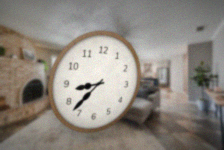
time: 8:37
